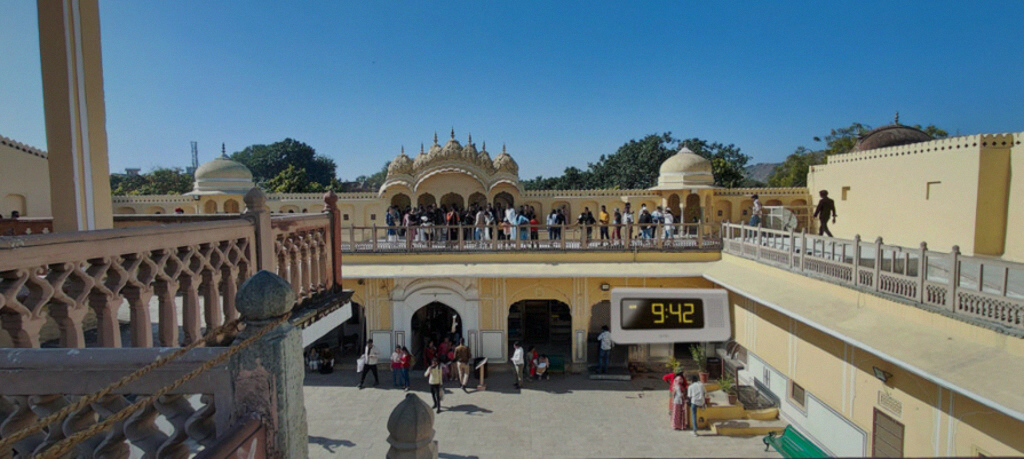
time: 9:42
